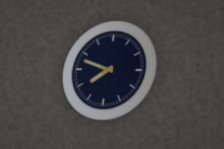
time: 7:48
